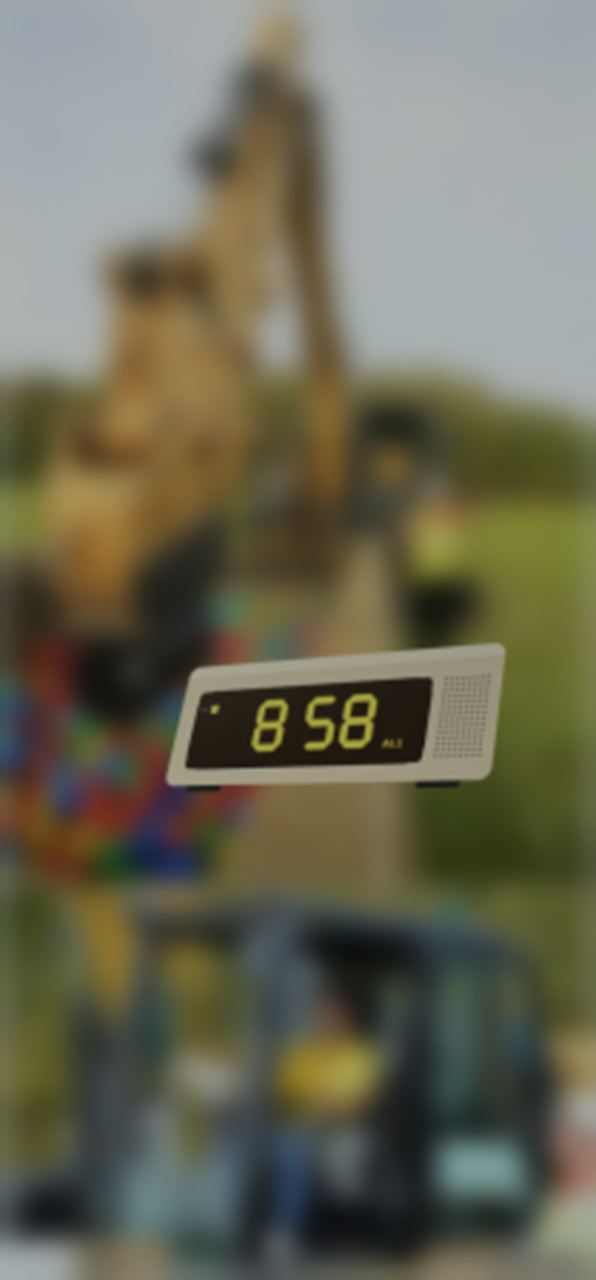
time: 8:58
